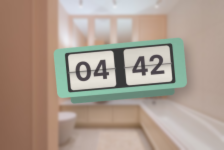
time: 4:42
